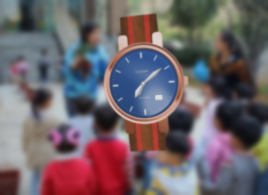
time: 7:09
